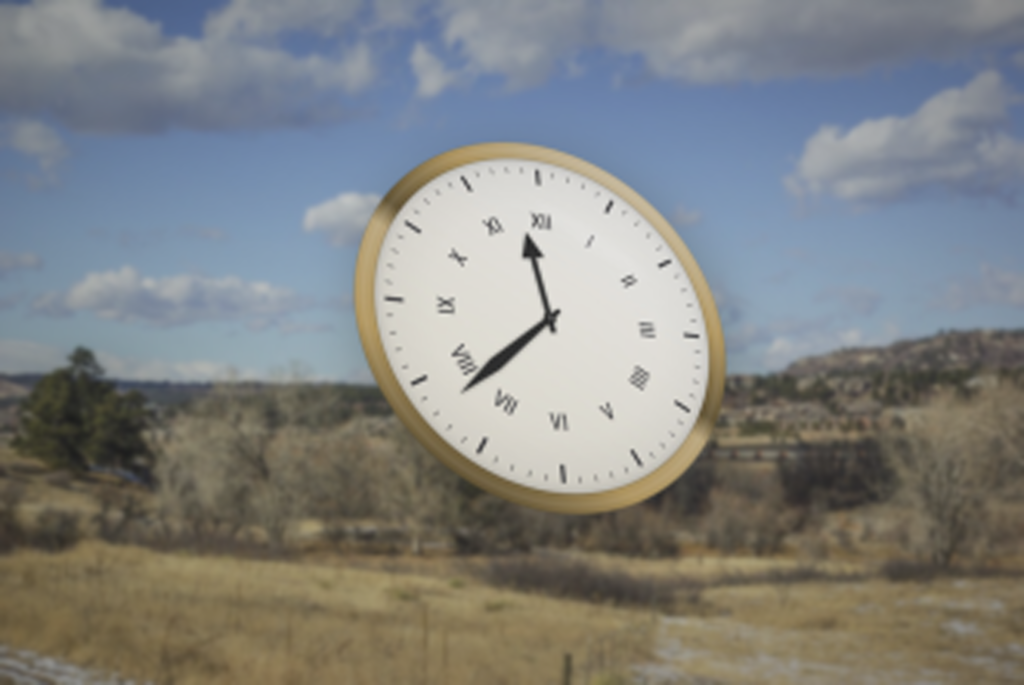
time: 11:38
